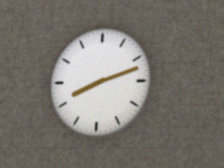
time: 8:12
